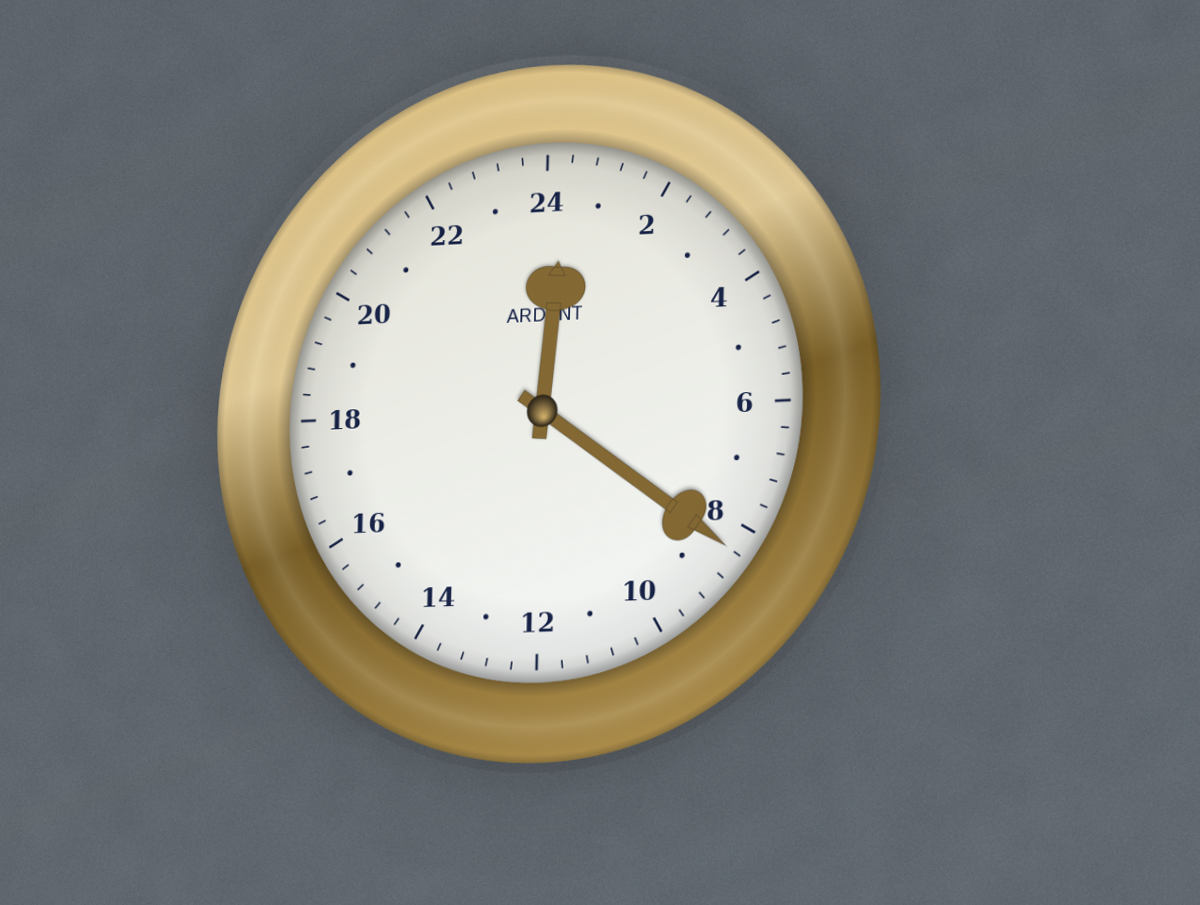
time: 0:21
